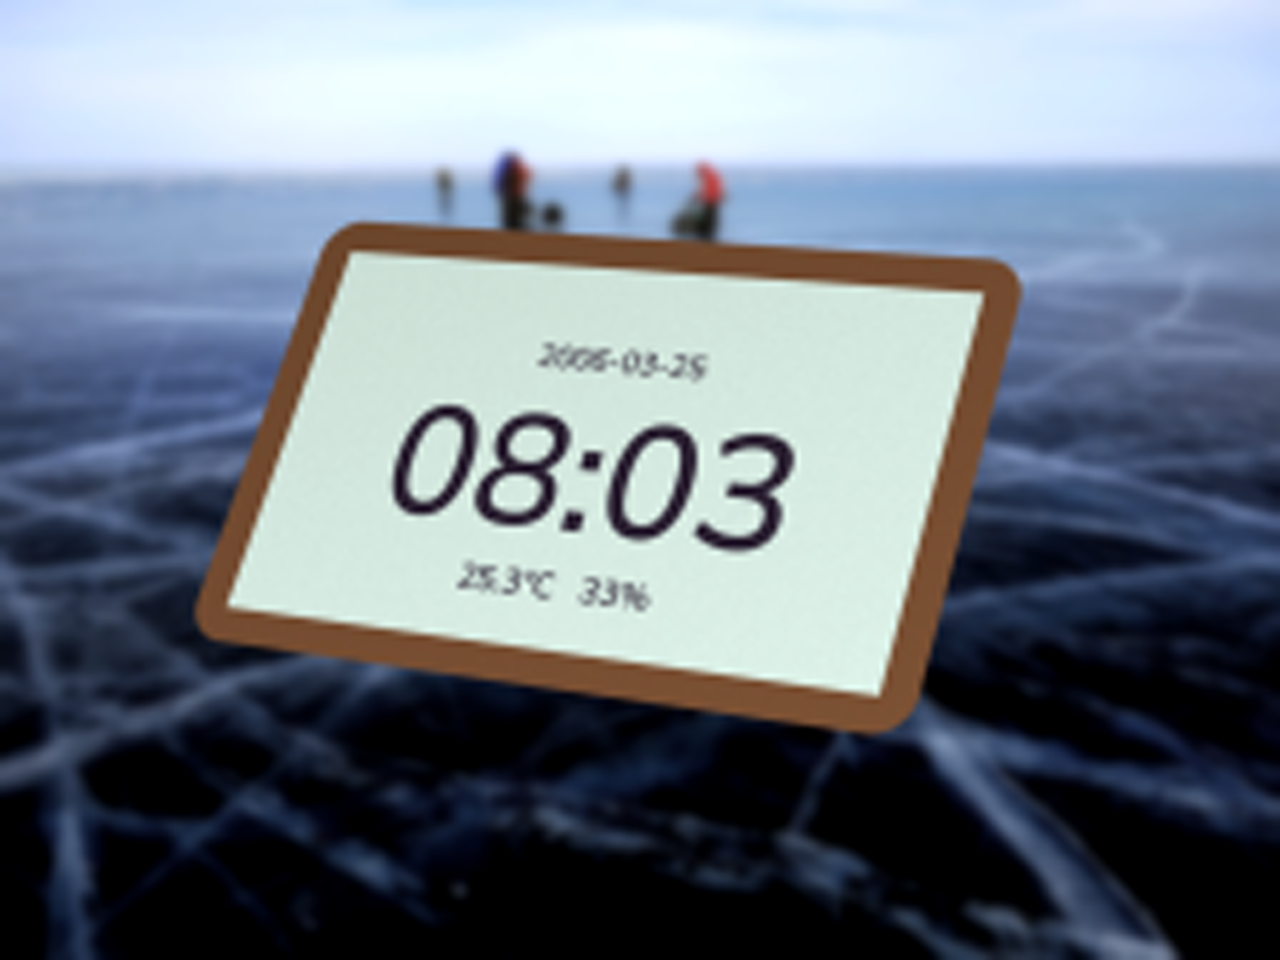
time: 8:03
